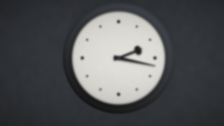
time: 2:17
